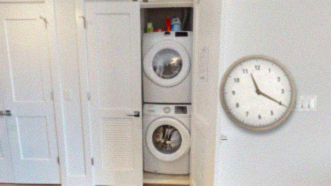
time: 11:20
